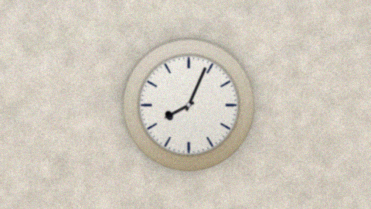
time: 8:04
